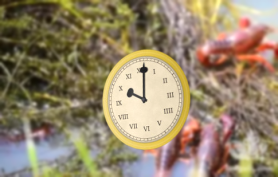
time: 10:01
